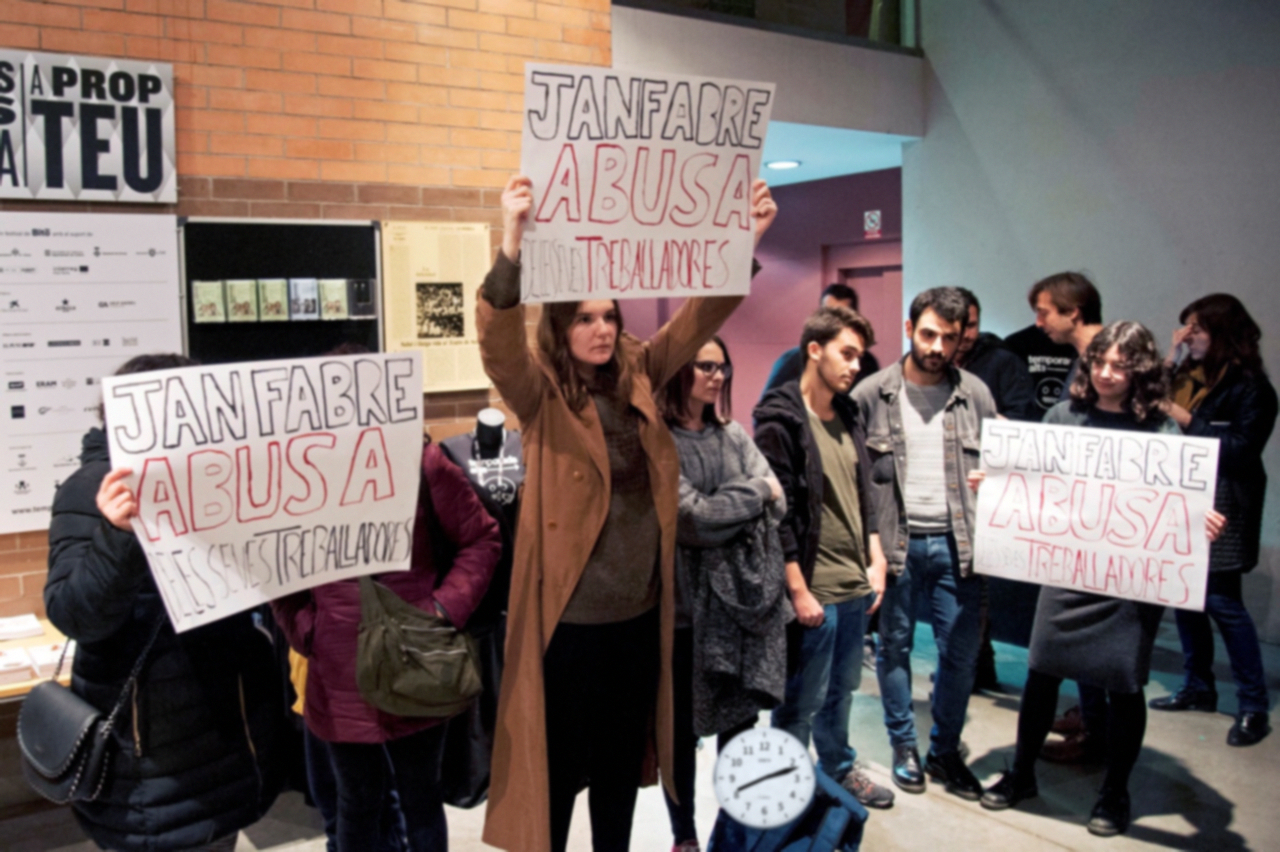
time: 8:12
